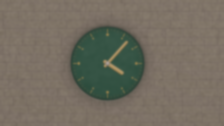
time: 4:07
